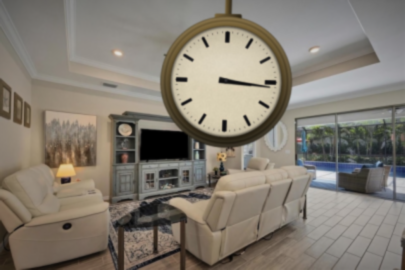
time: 3:16
